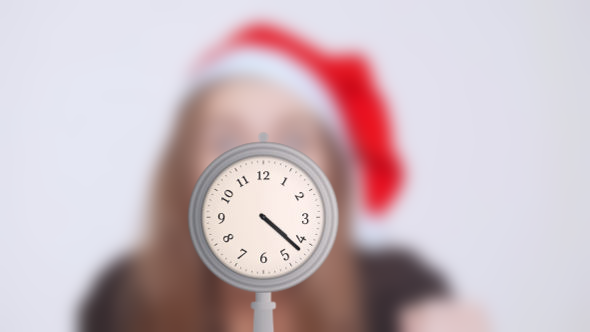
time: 4:22
